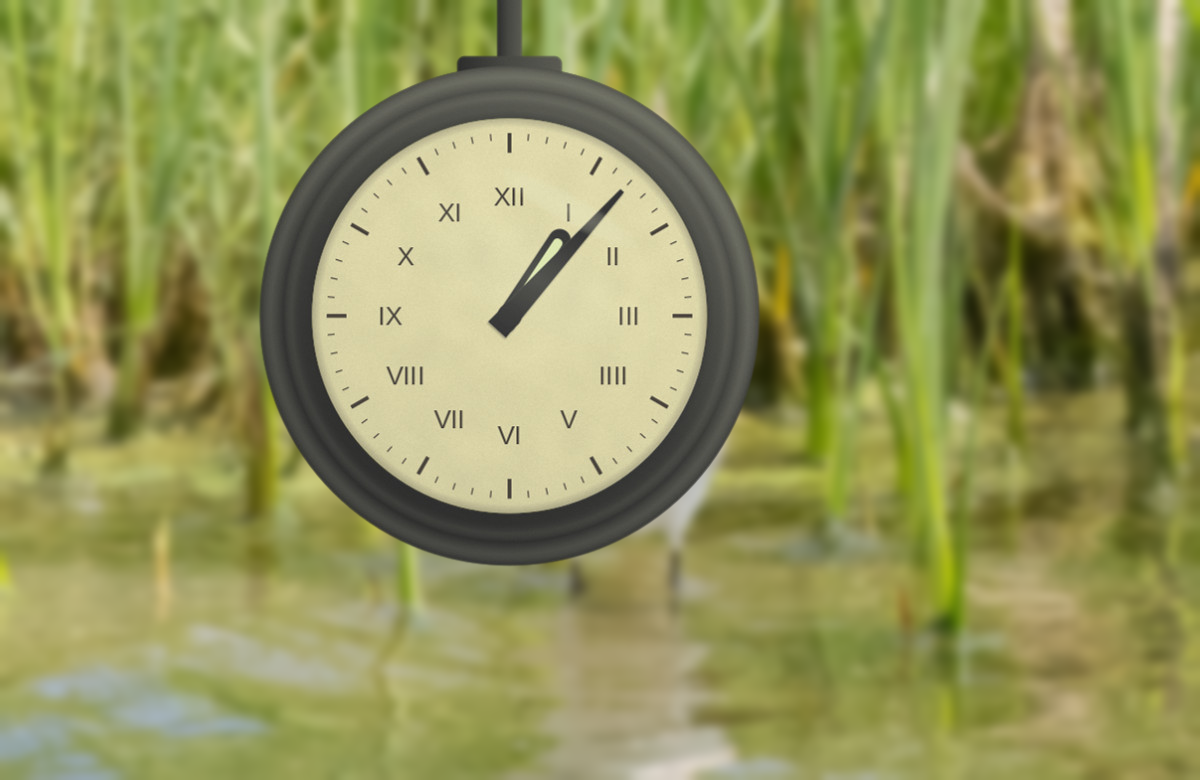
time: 1:07
